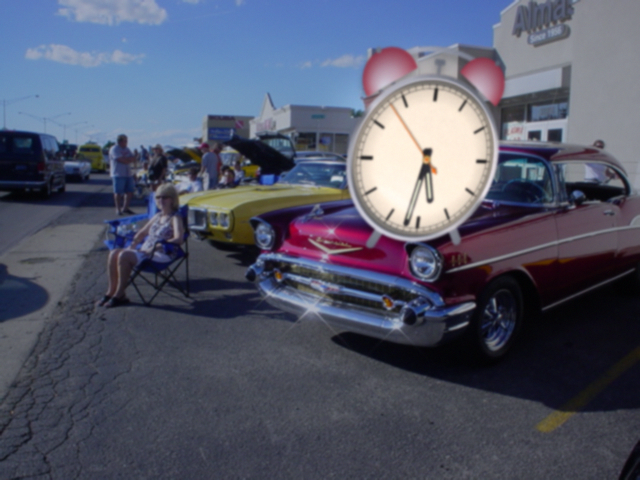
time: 5:31:53
